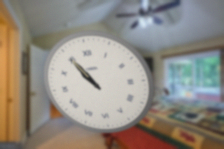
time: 10:55
